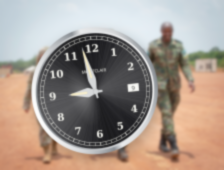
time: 8:58
